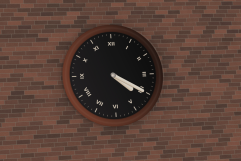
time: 4:20
